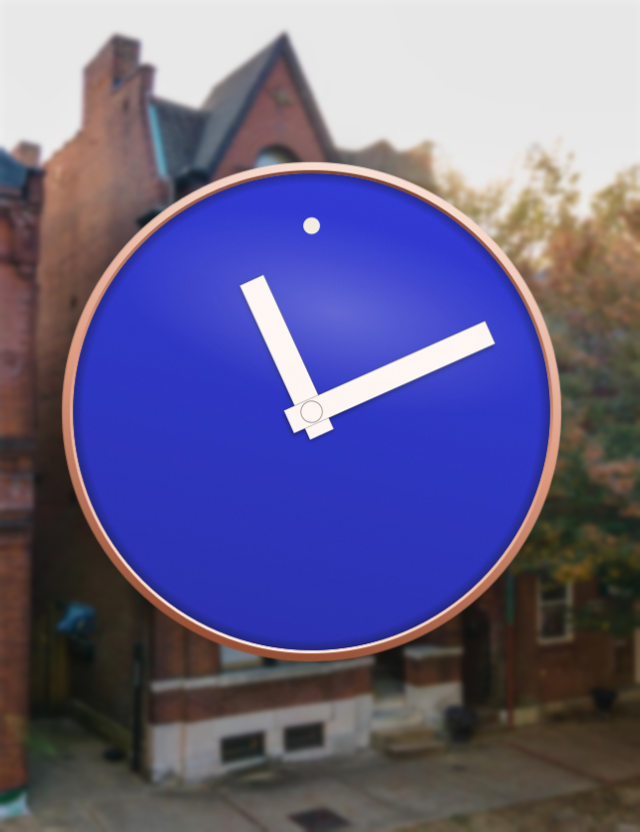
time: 11:11
